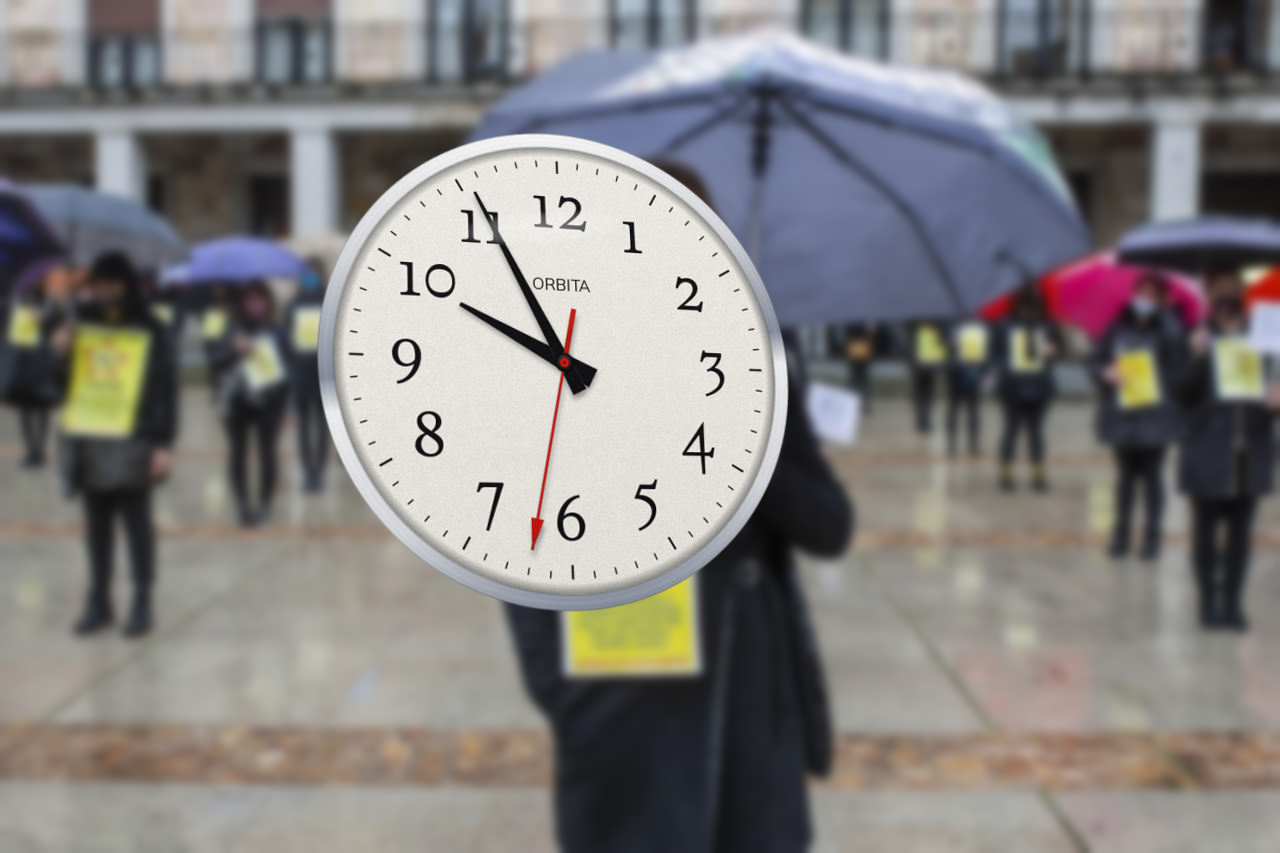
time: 9:55:32
